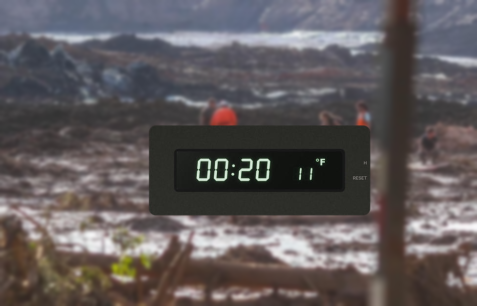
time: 0:20
